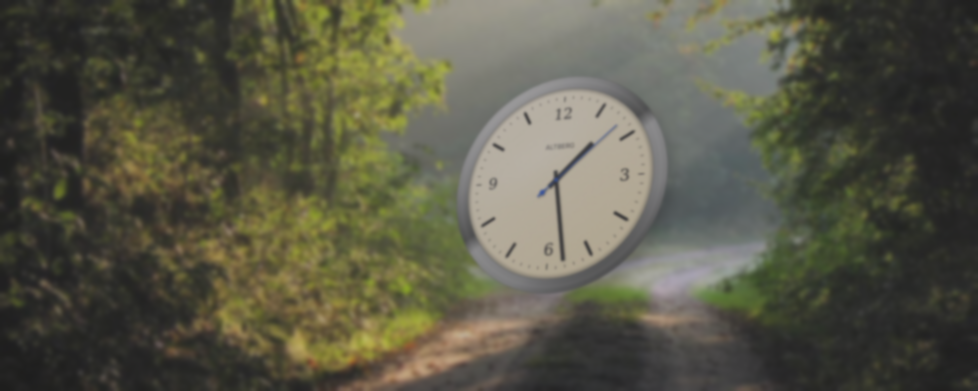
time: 1:28:08
